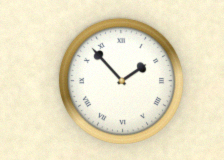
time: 1:53
